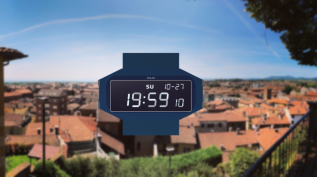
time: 19:59:10
